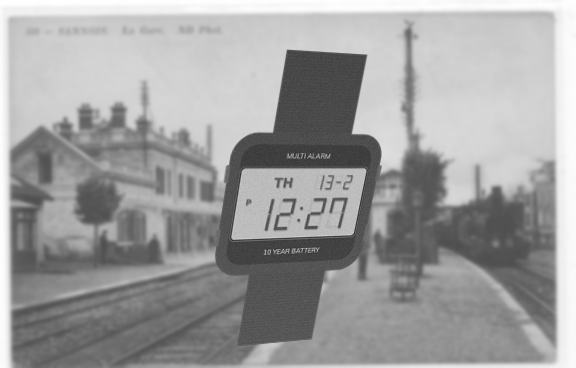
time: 12:27
